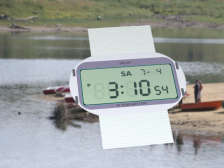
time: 3:10:54
